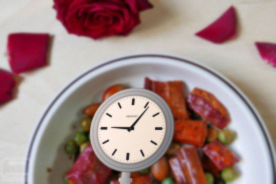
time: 9:06
